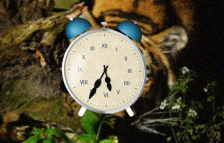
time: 5:35
